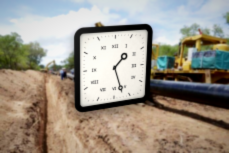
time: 1:27
